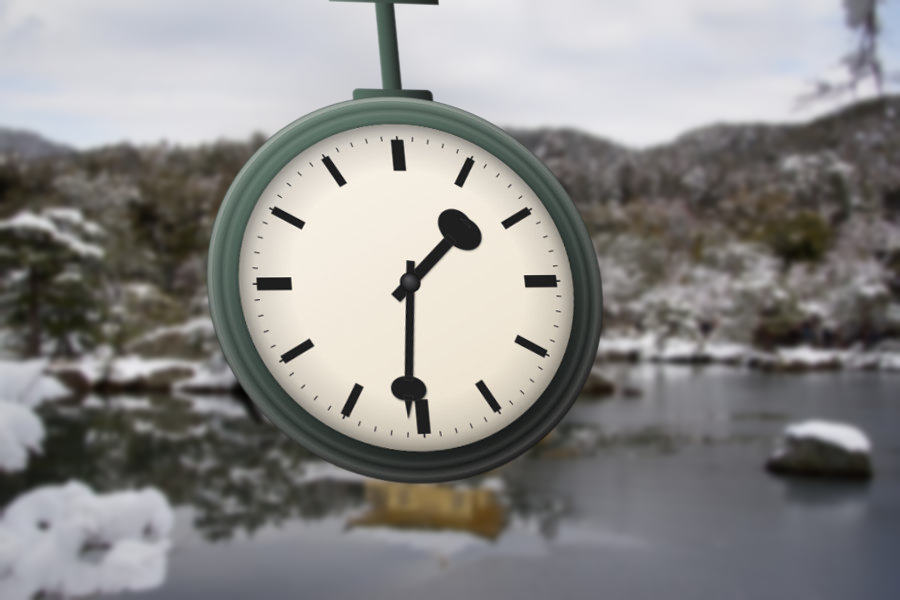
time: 1:31
